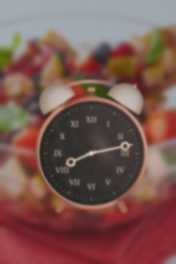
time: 8:13
